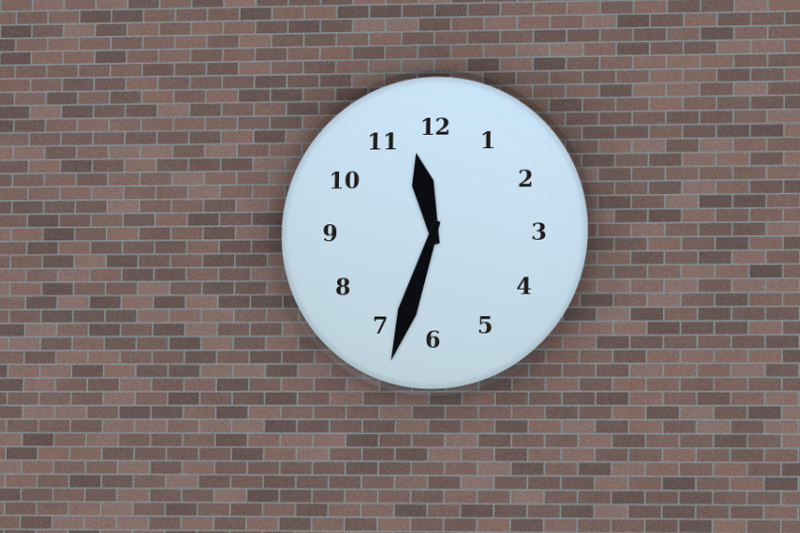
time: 11:33
